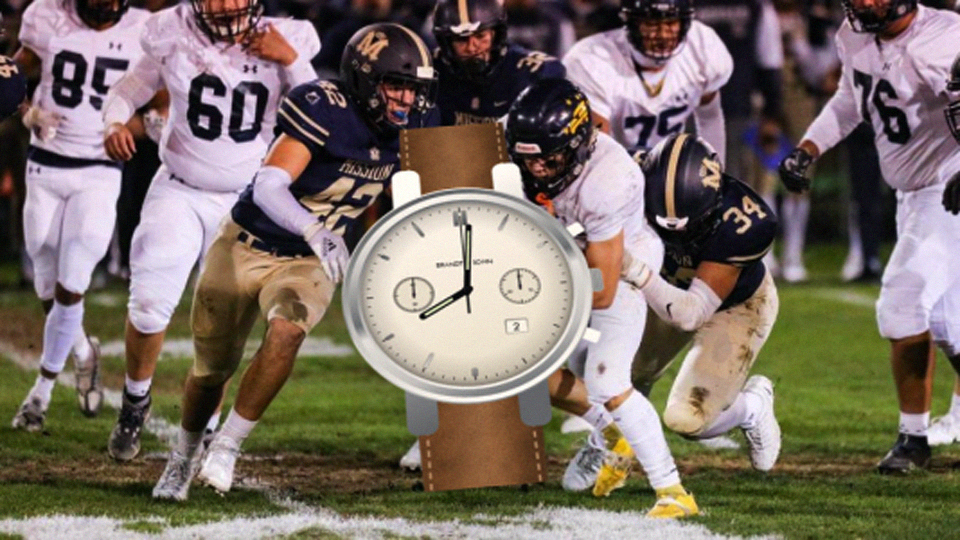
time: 8:01
